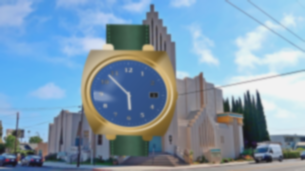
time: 5:53
